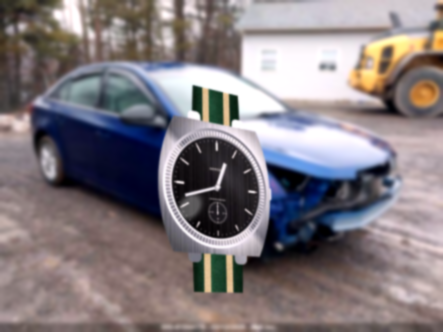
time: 12:42
